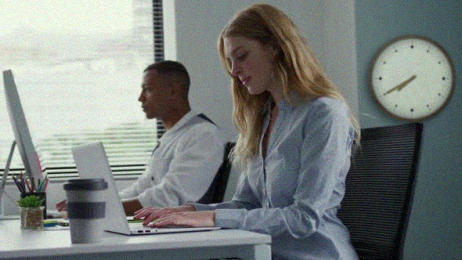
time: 7:40
